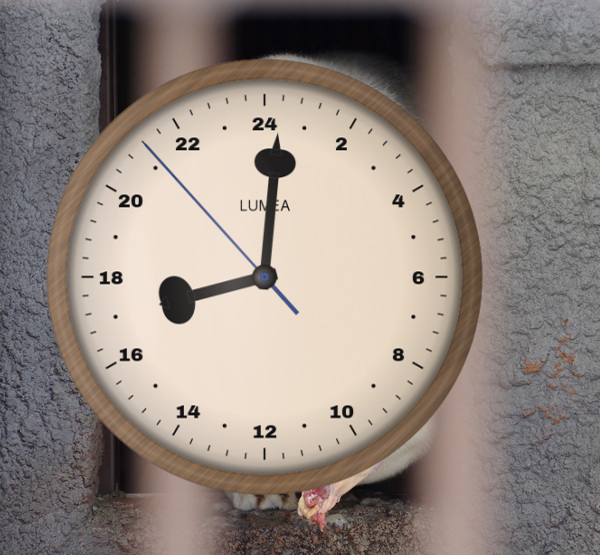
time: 17:00:53
